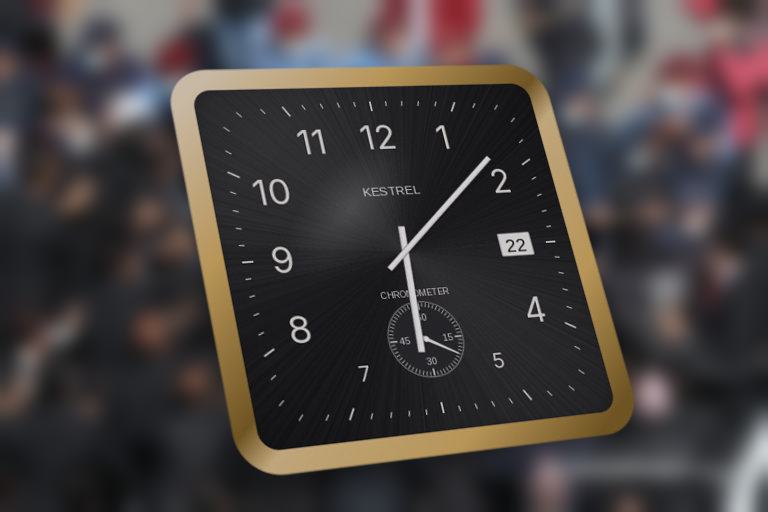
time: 6:08:20
